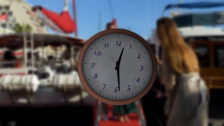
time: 12:29
